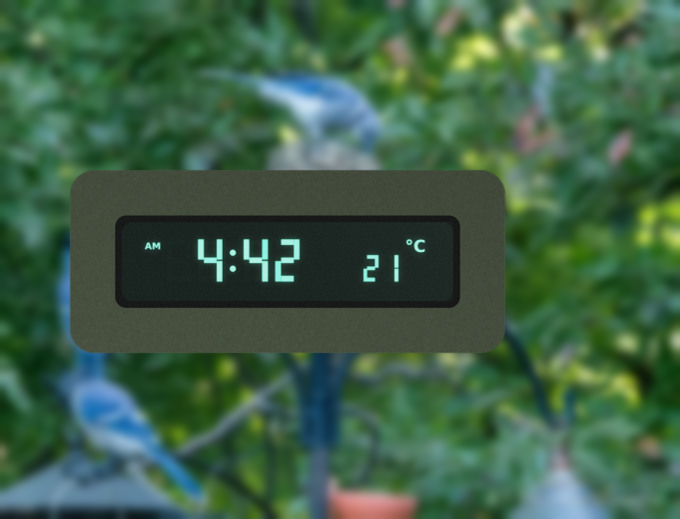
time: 4:42
